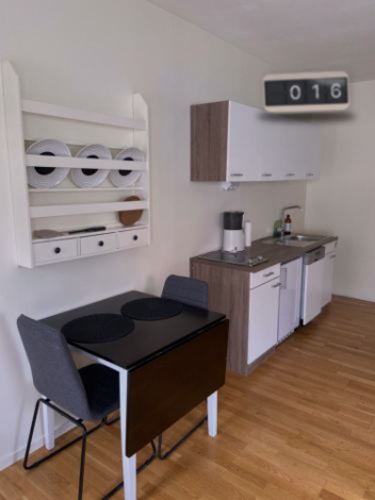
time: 0:16
